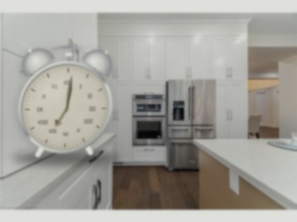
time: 7:01
